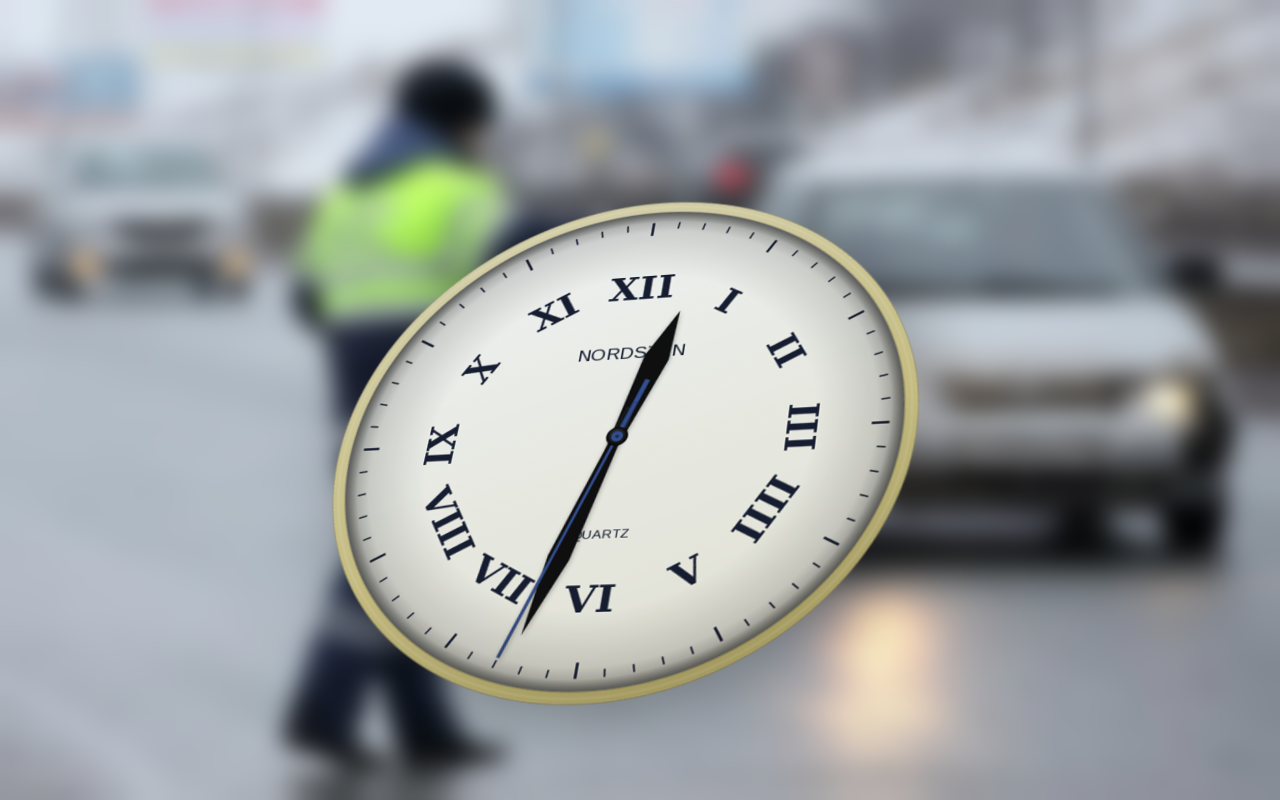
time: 12:32:33
